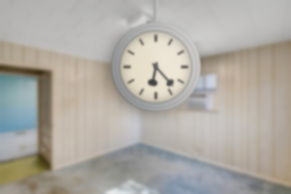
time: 6:23
